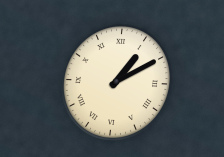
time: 1:10
